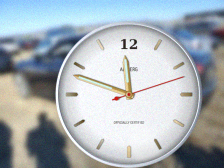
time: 11:48:12
